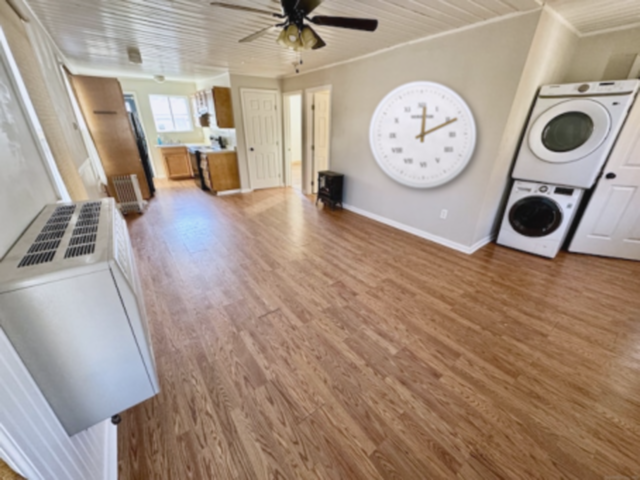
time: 12:11
